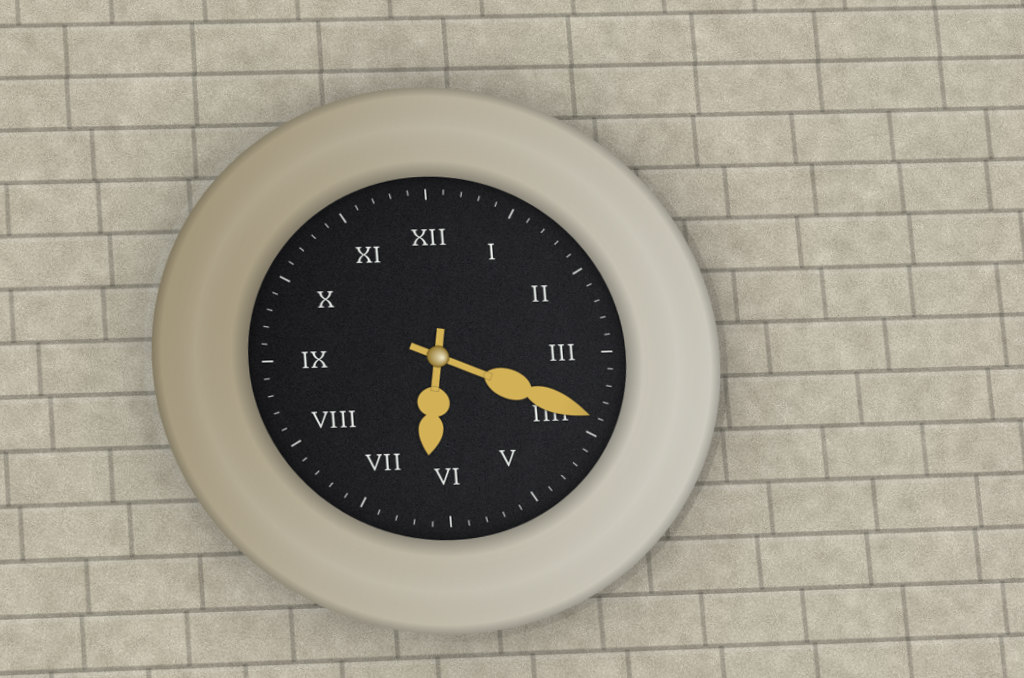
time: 6:19
